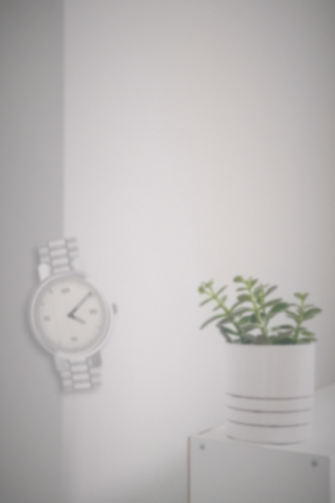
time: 4:09
